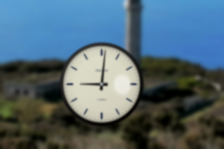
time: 9:01
